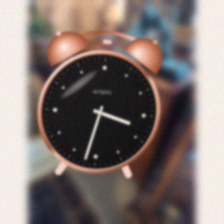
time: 3:32
